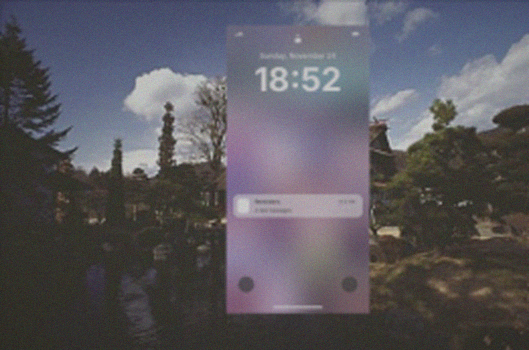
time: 18:52
